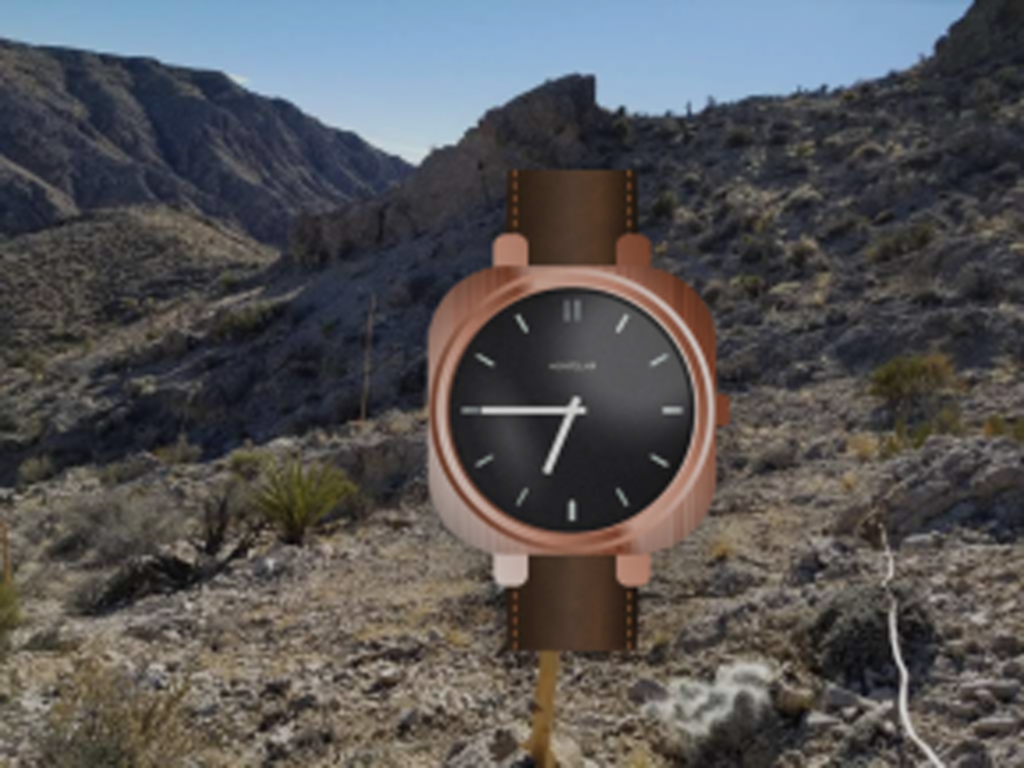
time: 6:45
